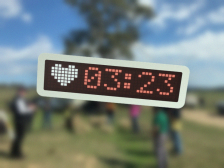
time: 3:23
